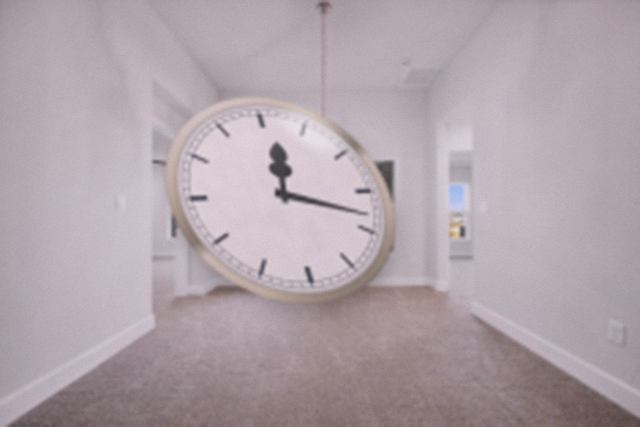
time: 12:18
